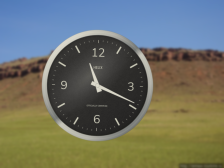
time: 11:19
